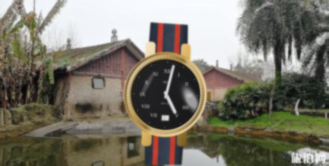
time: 5:02
